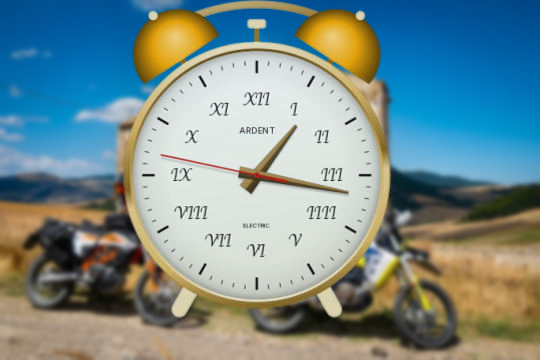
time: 1:16:47
